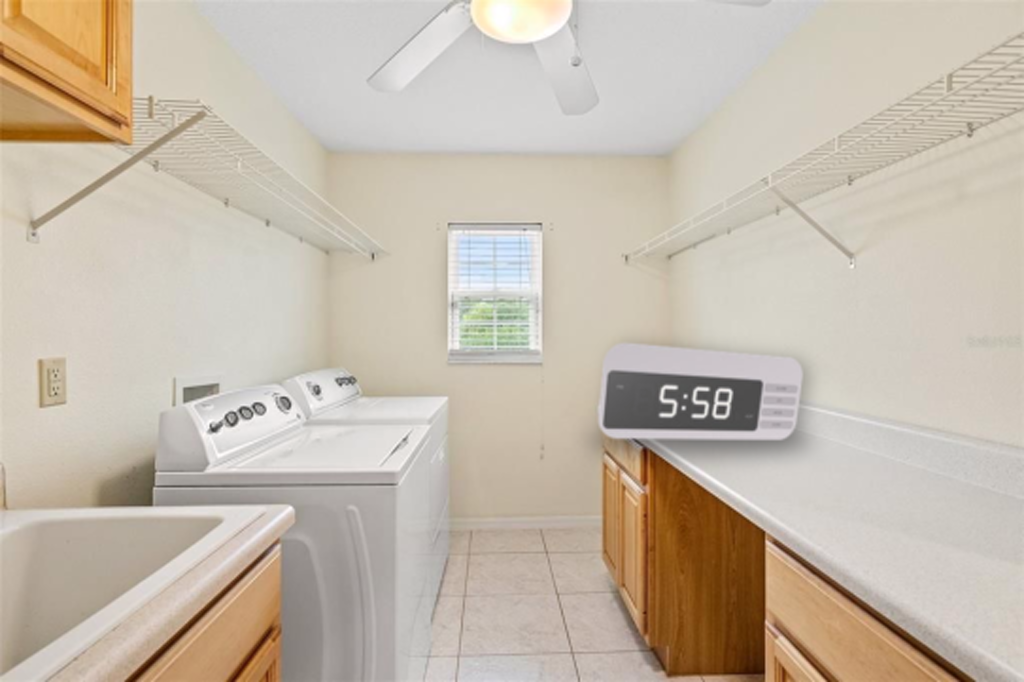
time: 5:58
